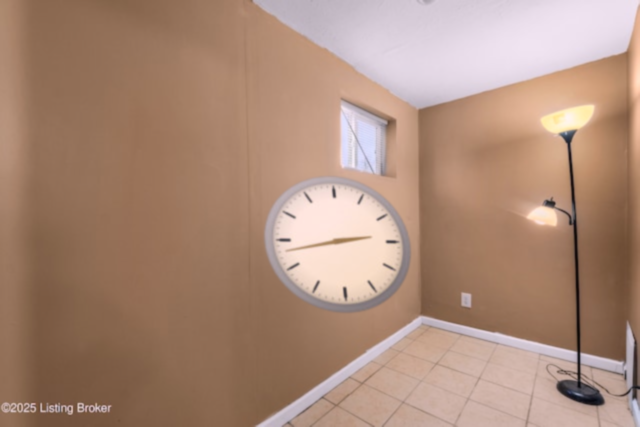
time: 2:43
